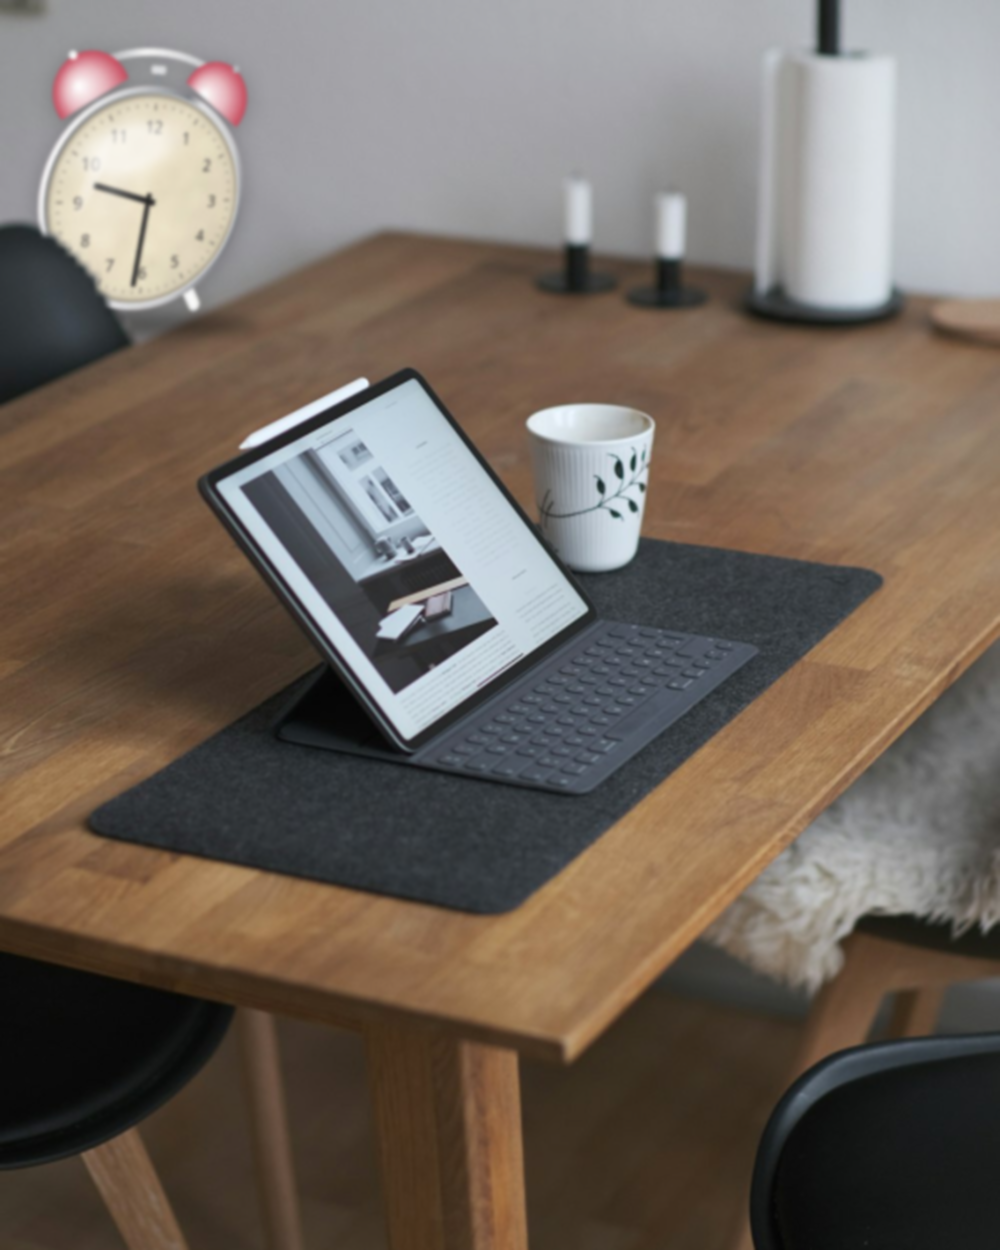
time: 9:31
